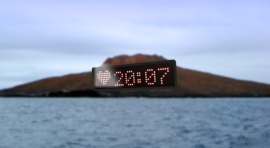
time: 20:07
